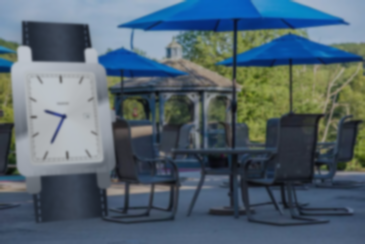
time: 9:35
